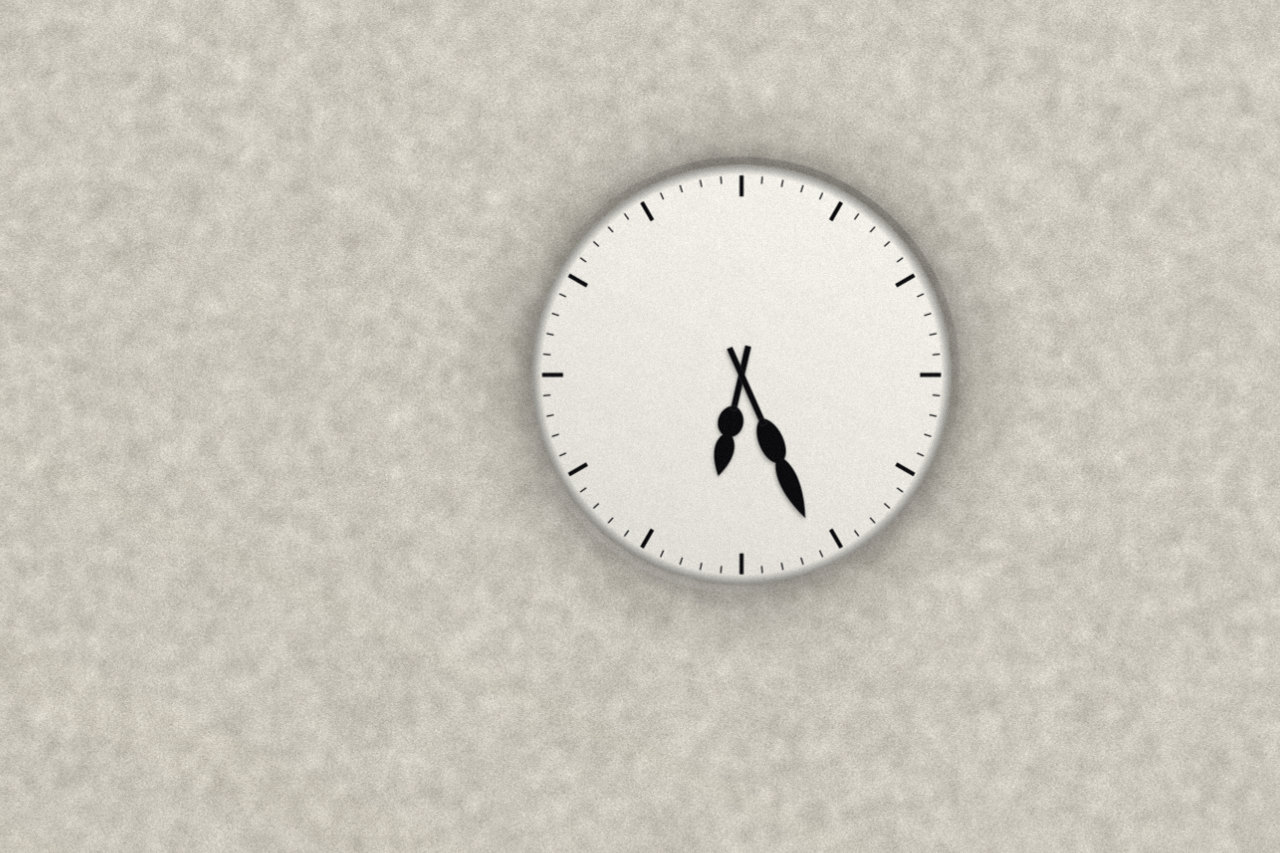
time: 6:26
